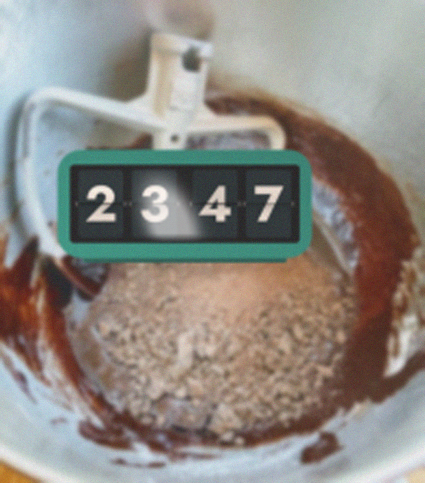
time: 23:47
